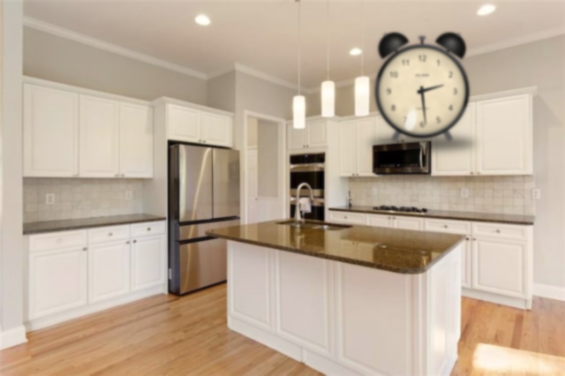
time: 2:29
